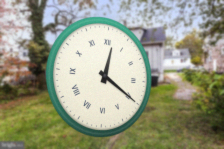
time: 12:20
